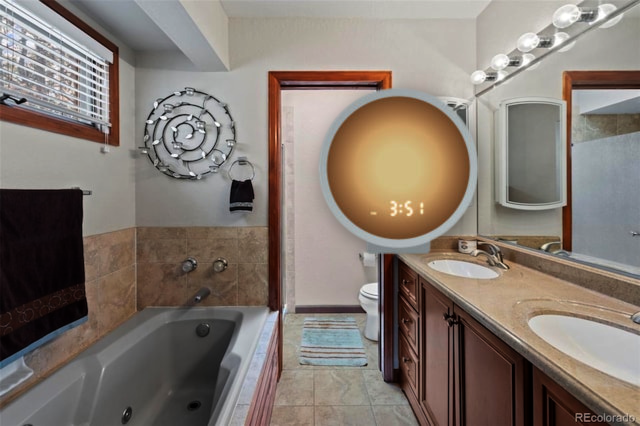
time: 3:51
